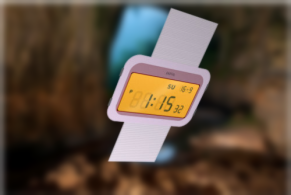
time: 1:15
